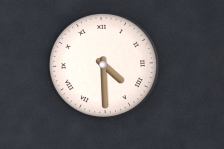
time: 4:30
